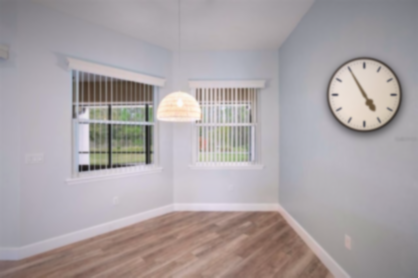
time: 4:55
